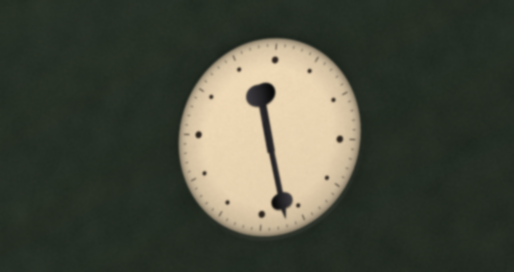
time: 11:27
